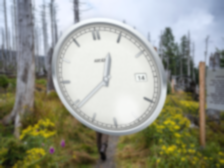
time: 12:39
